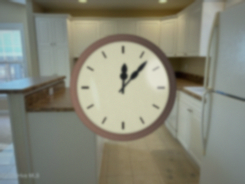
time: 12:07
